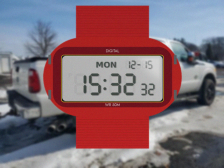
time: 15:32:32
